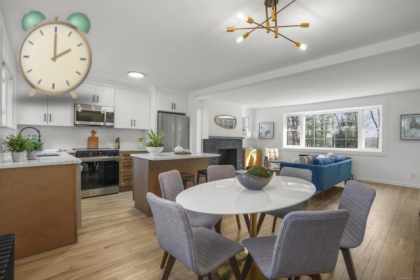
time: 2:00
